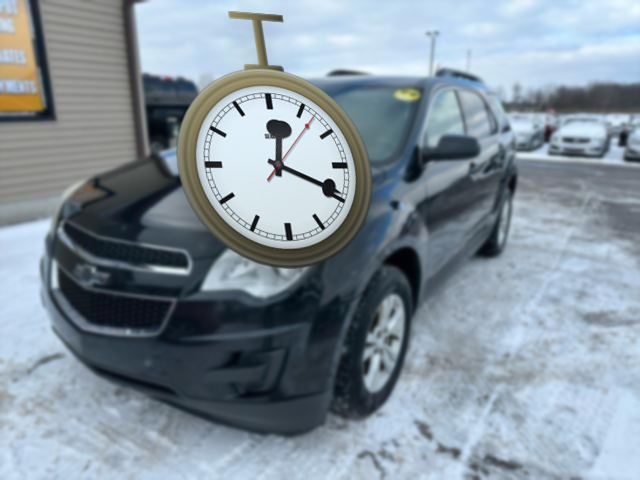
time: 12:19:07
